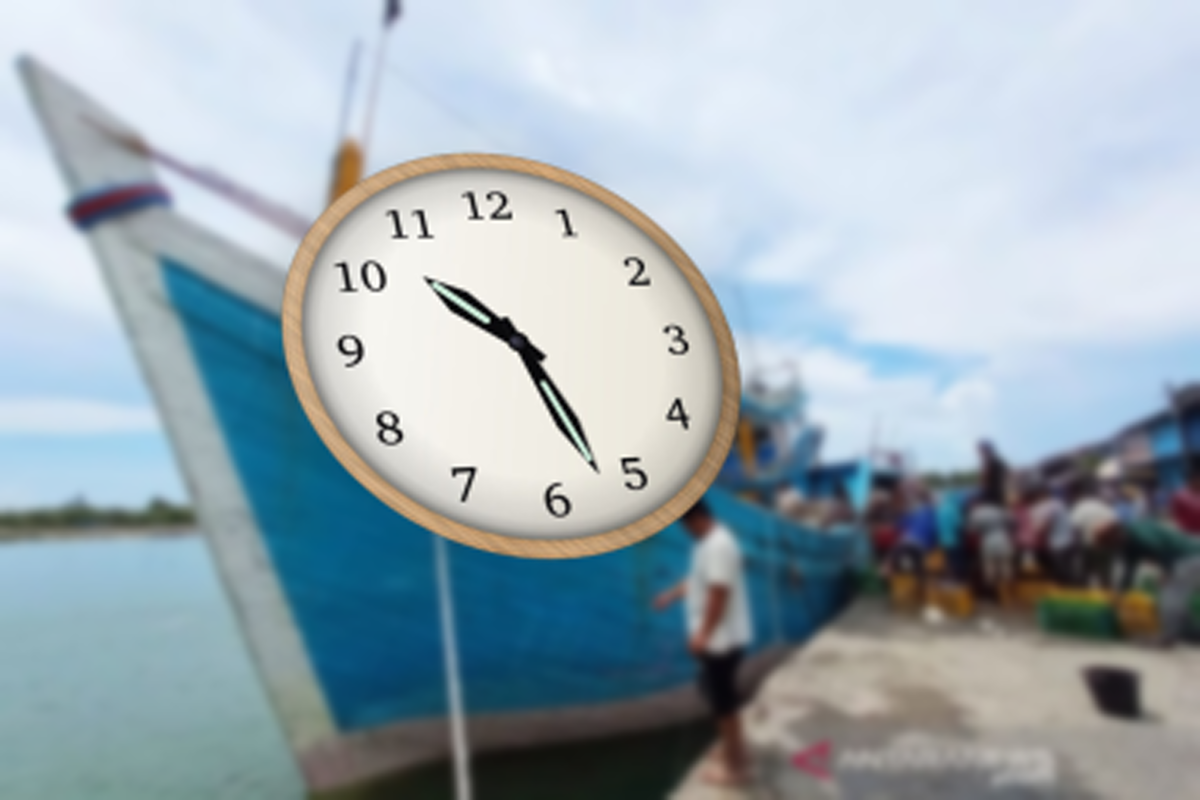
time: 10:27
